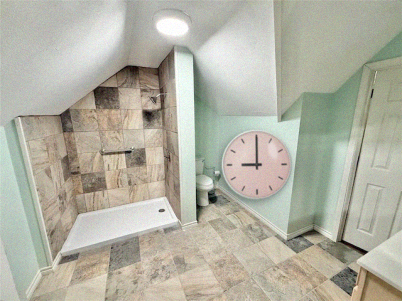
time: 9:00
